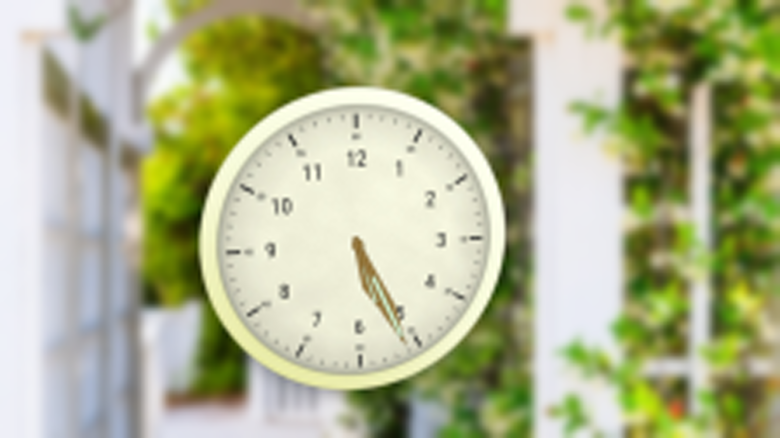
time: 5:26
